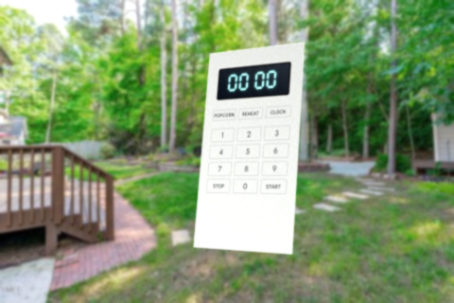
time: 0:00
